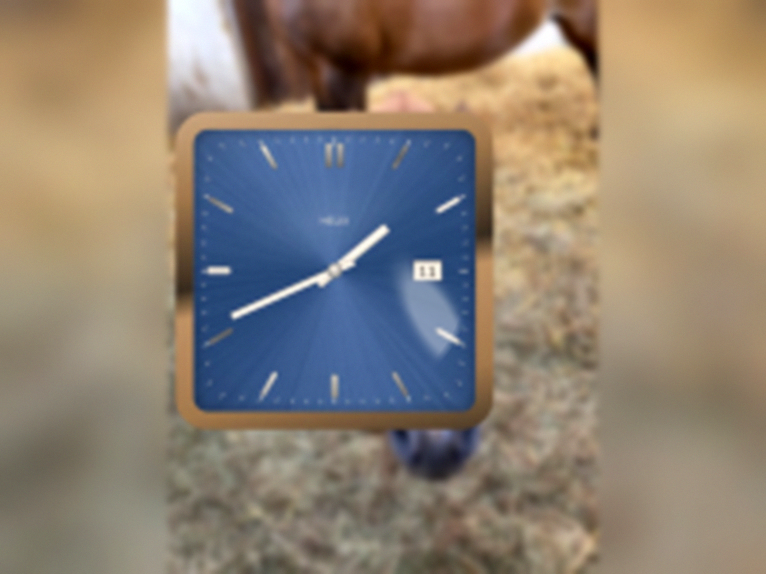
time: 1:41
